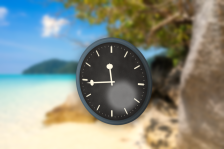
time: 11:44
